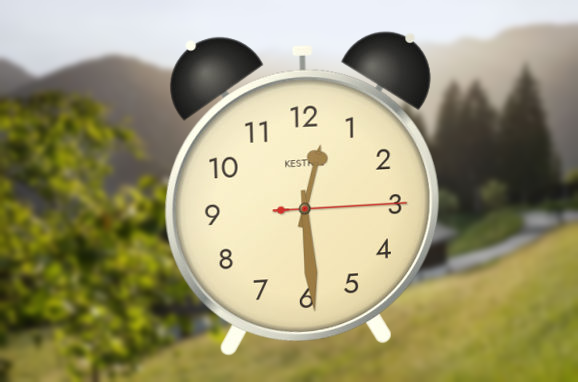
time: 12:29:15
